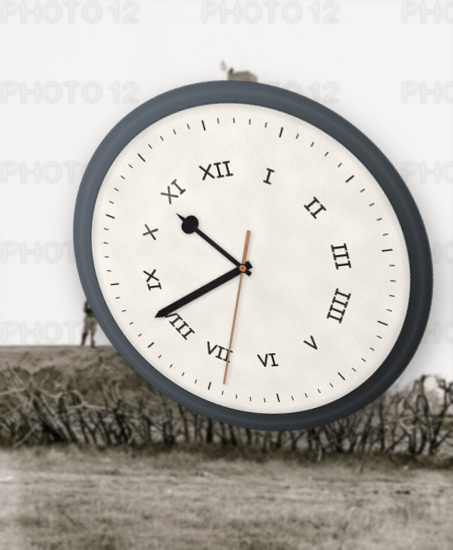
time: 10:41:34
